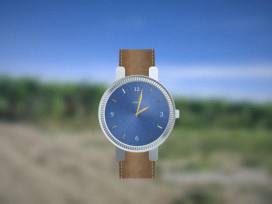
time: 2:02
